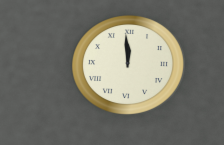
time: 11:59
